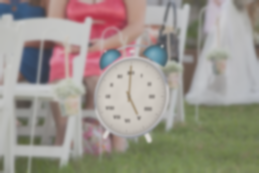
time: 5:00
